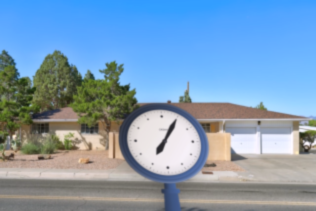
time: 7:05
